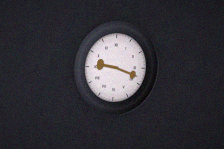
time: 9:18
